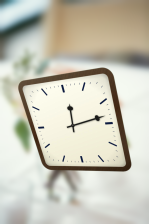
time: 12:13
